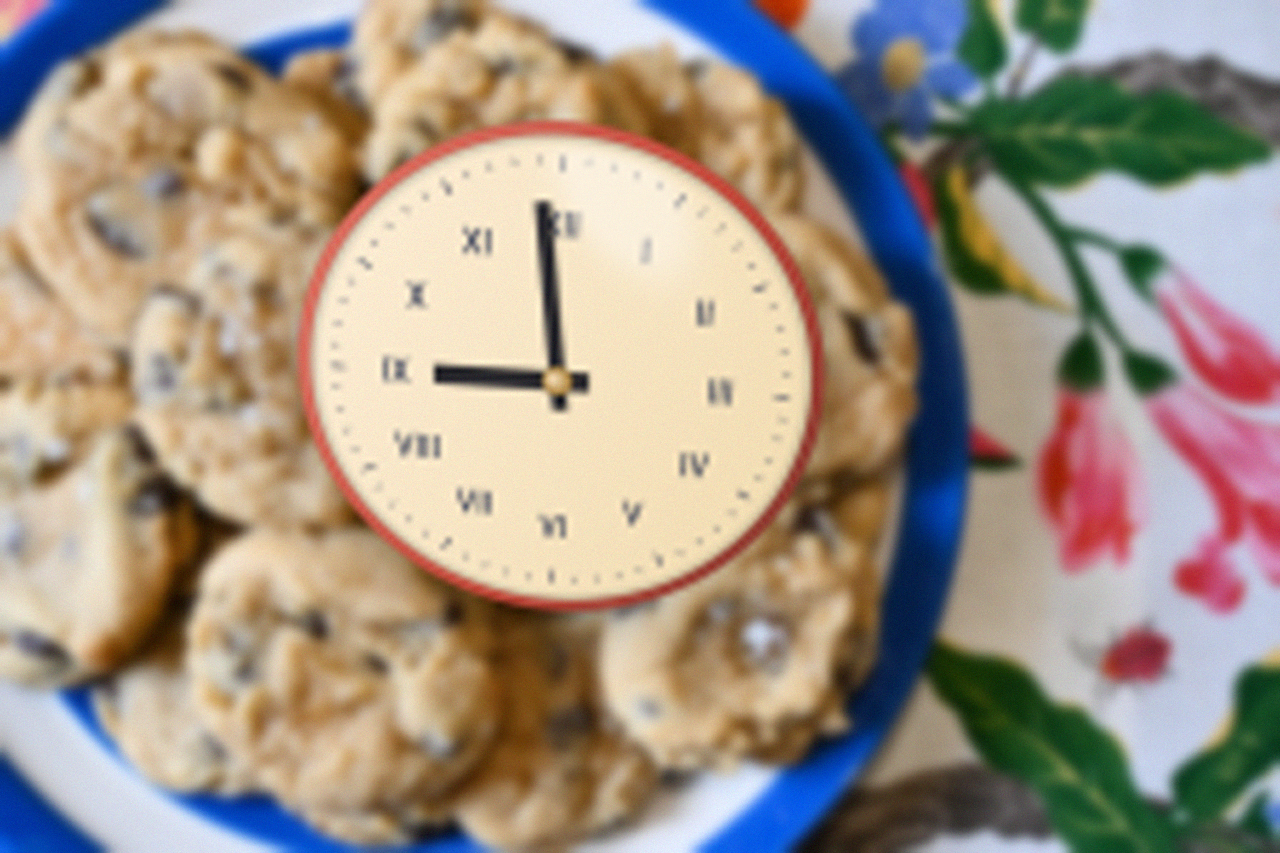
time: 8:59
